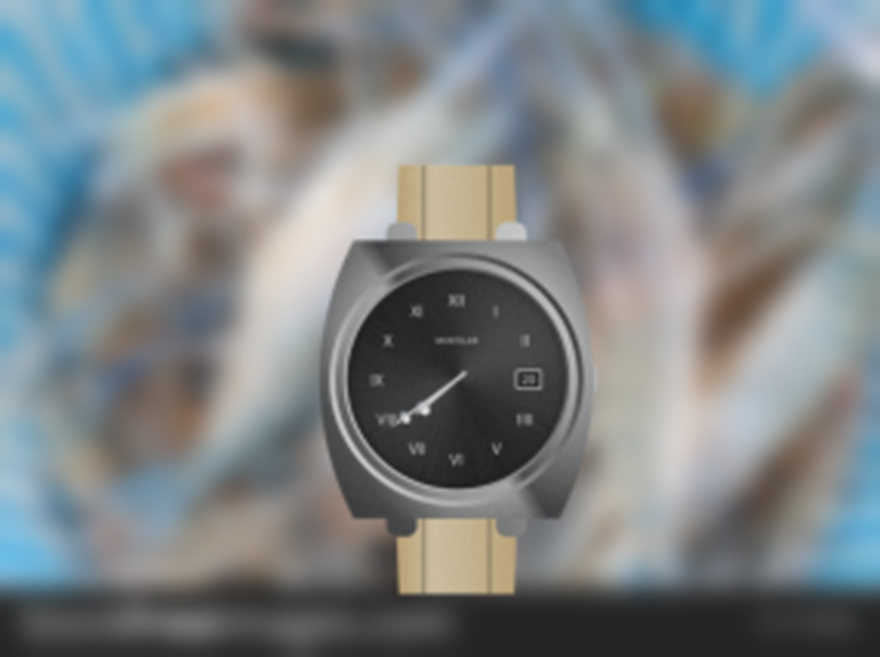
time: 7:39
